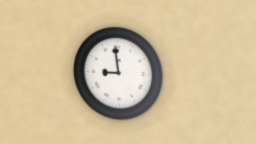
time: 8:59
